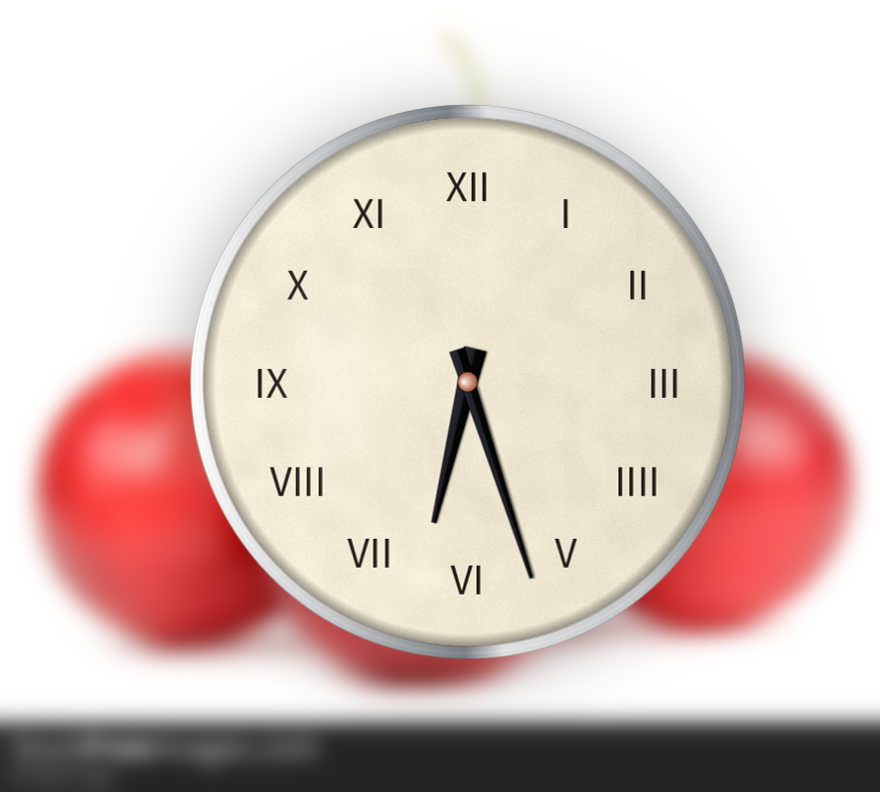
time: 6:27
